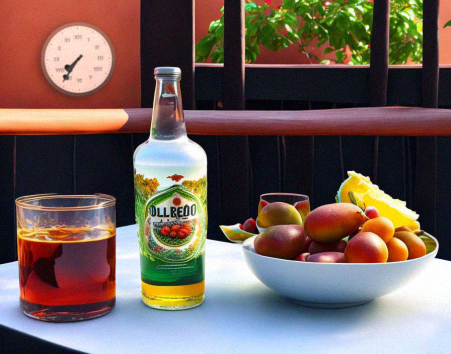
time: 7:36
